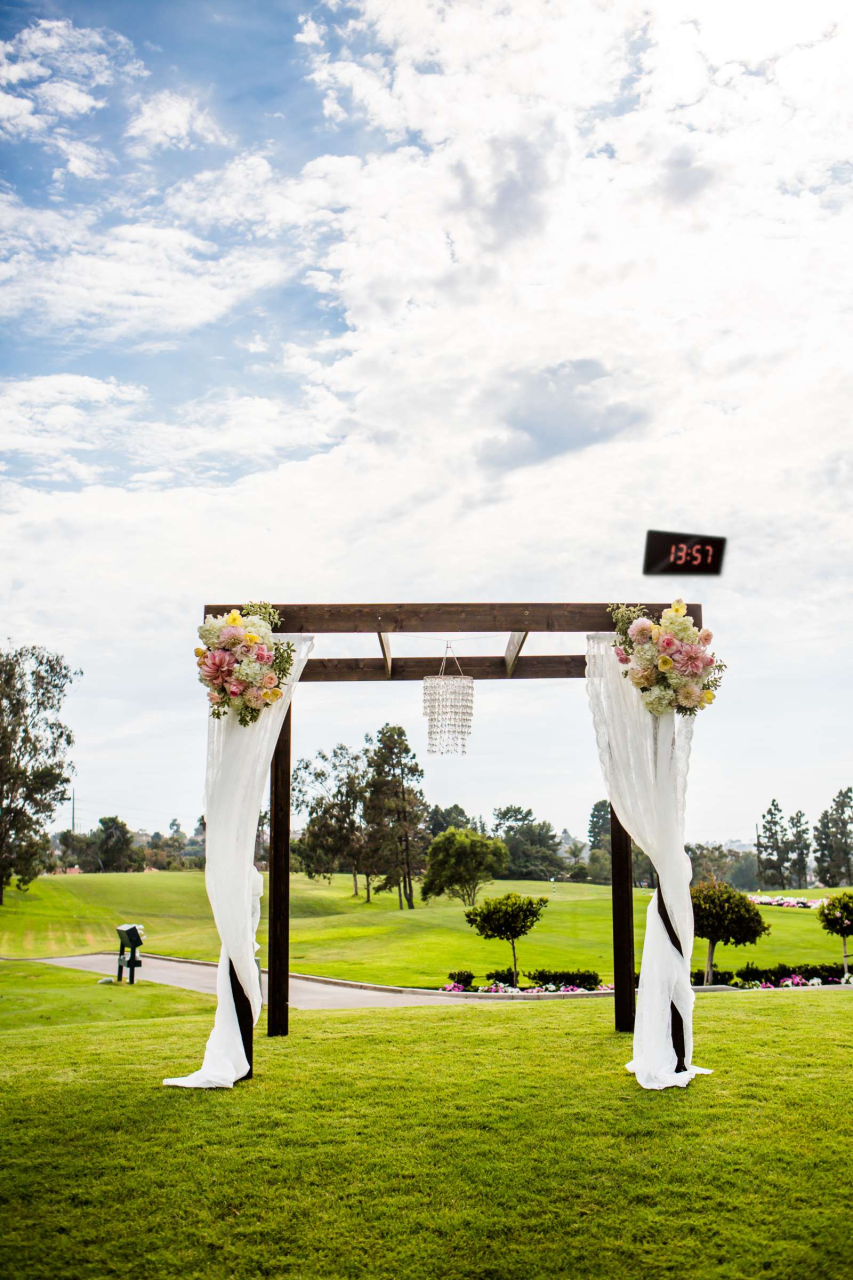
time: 13:57
